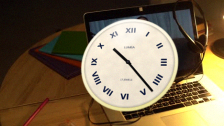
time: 10:23
